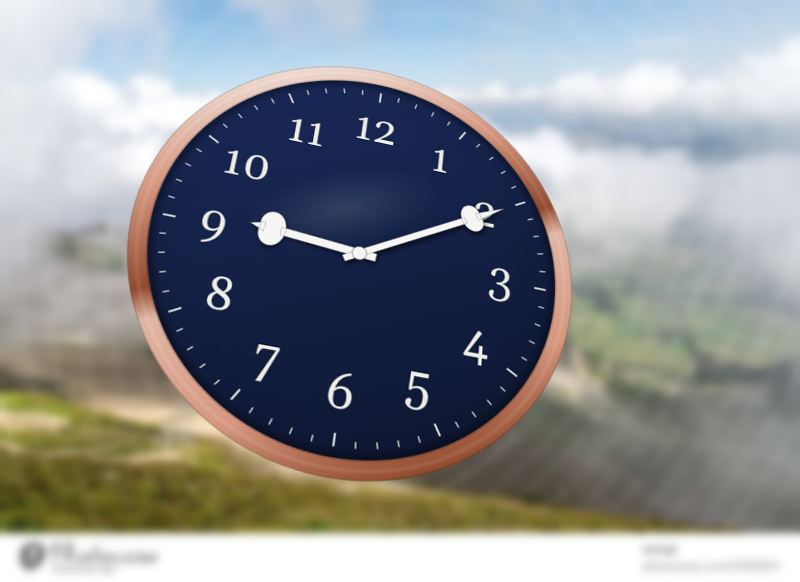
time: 9:10
